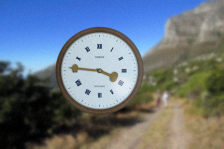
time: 3:46
